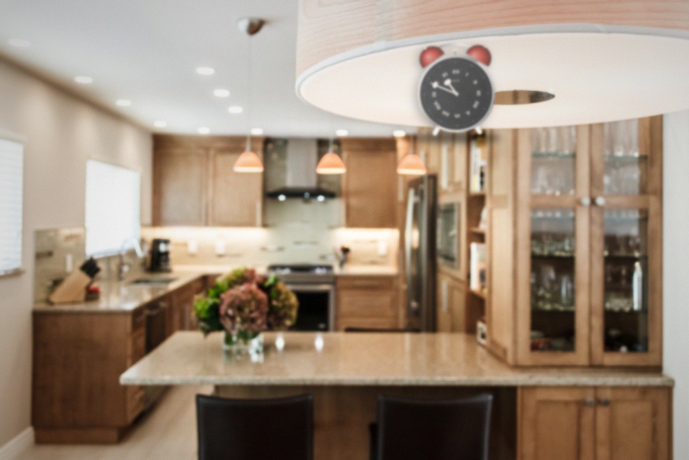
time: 10:49
